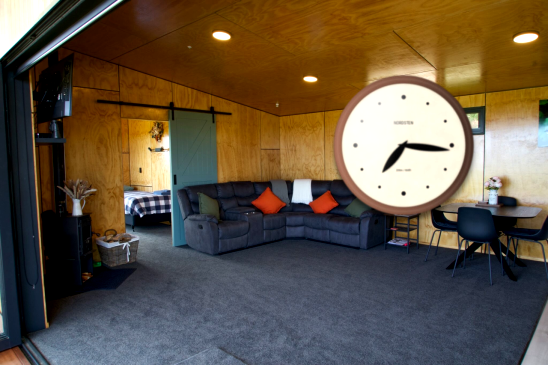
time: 7:16
